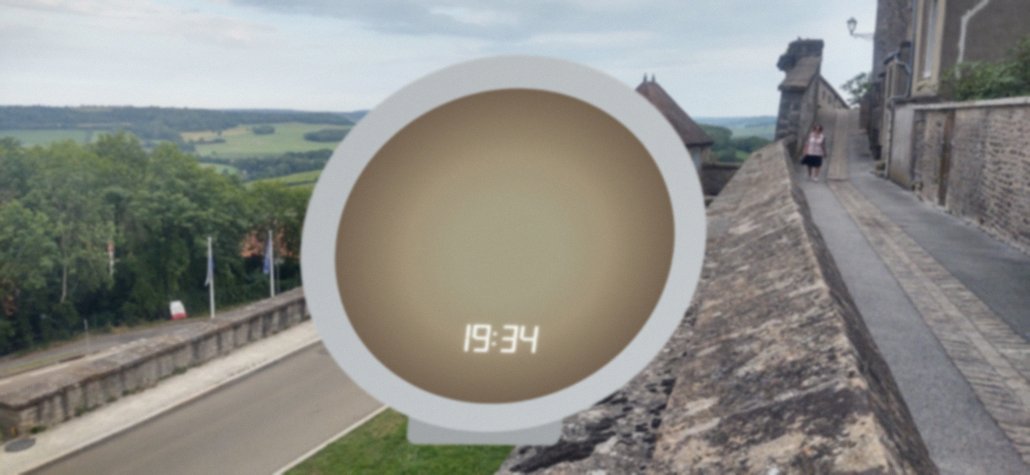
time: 19:34
